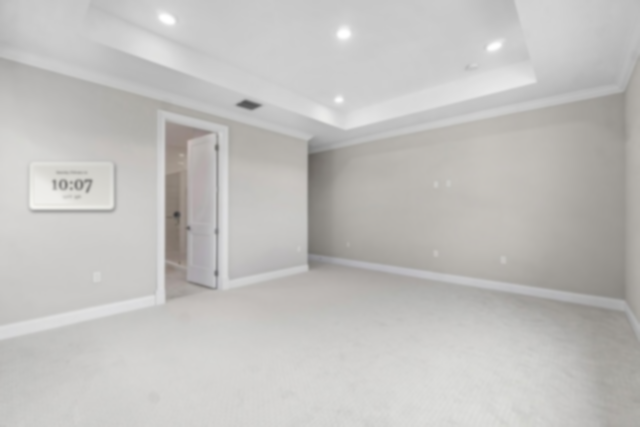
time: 10:07
